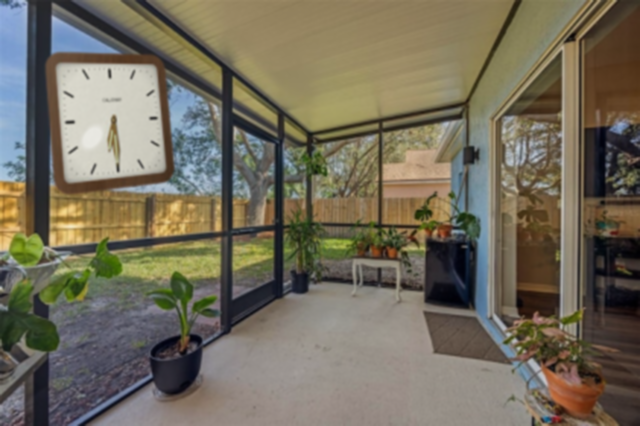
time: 6:30
